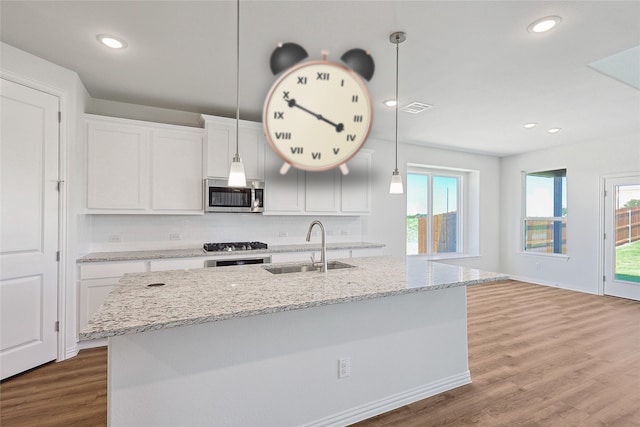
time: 3:49
